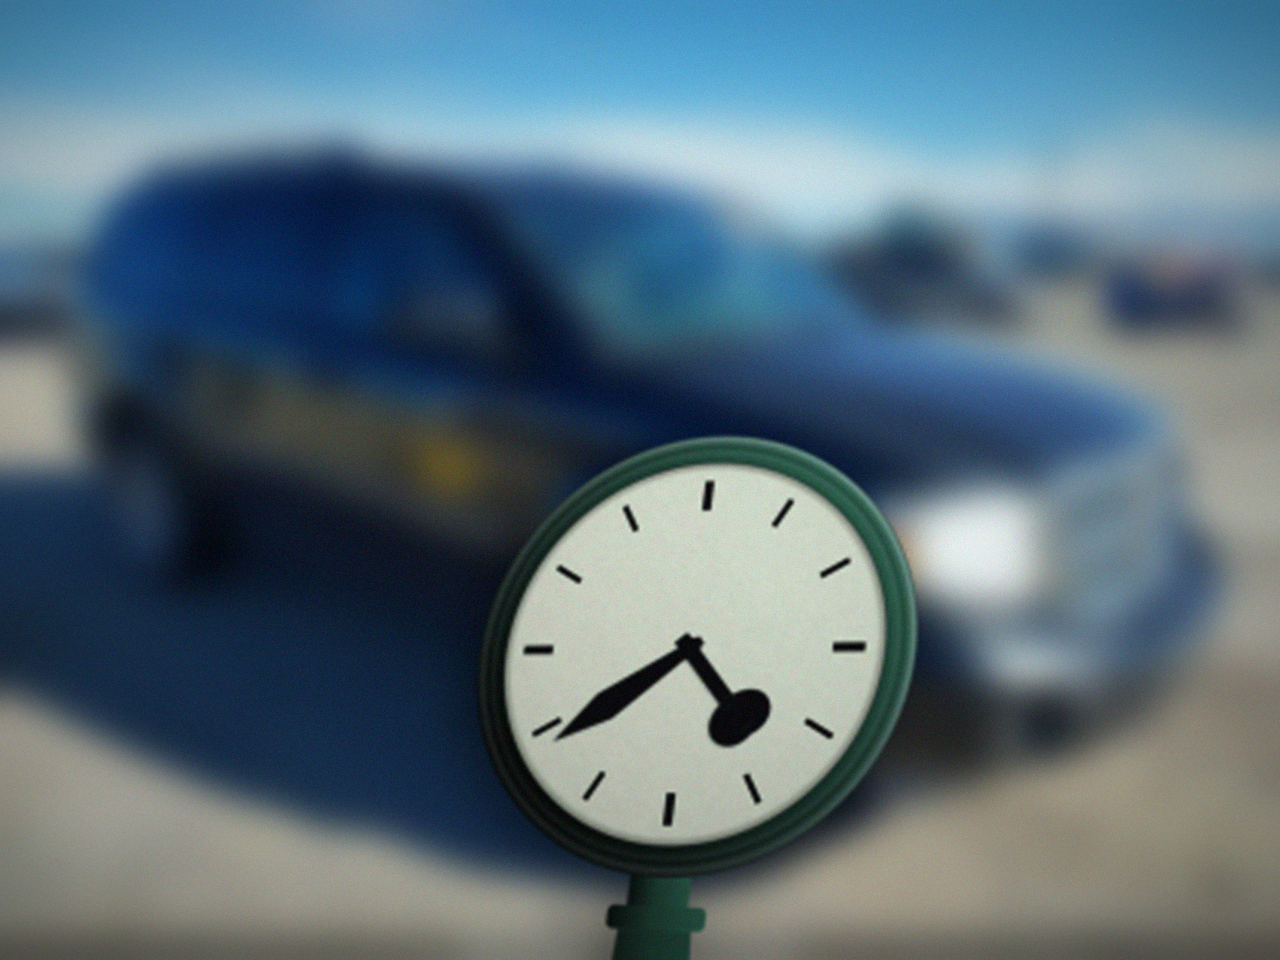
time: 4:39
